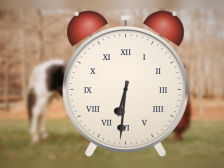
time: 6:31
